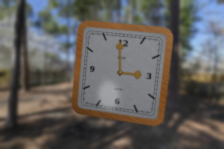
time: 2:59
